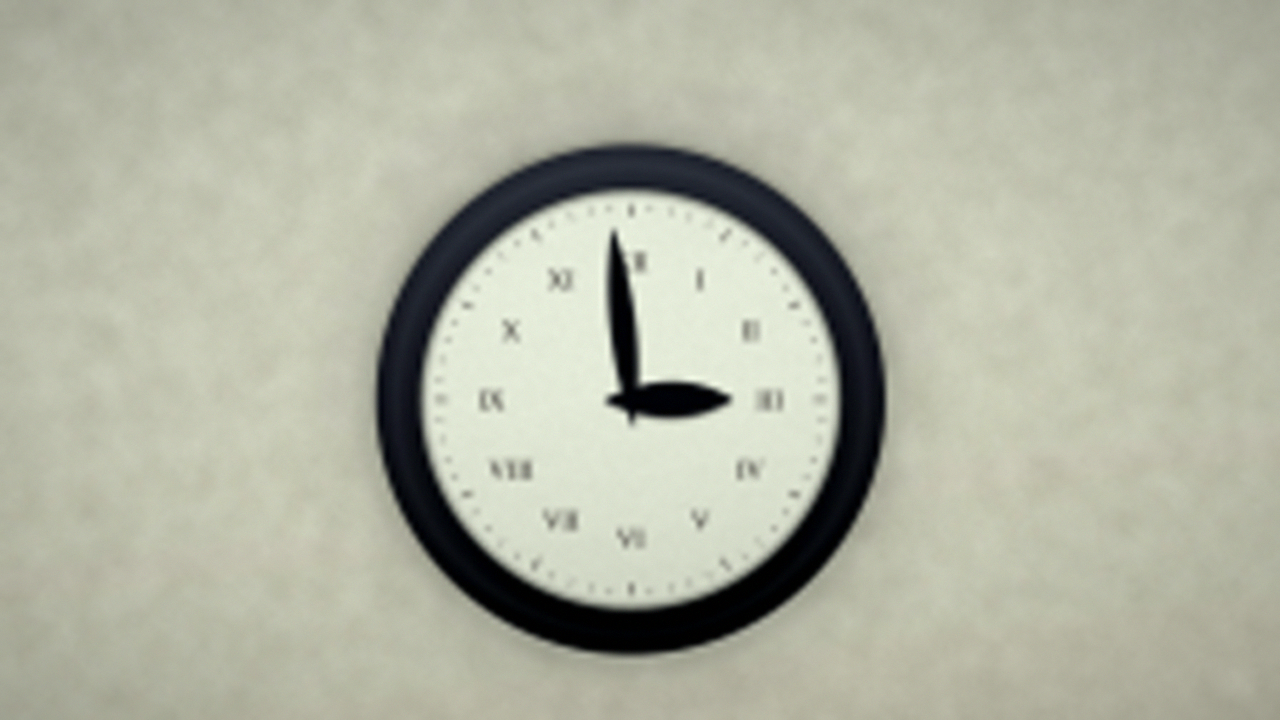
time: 2:59
